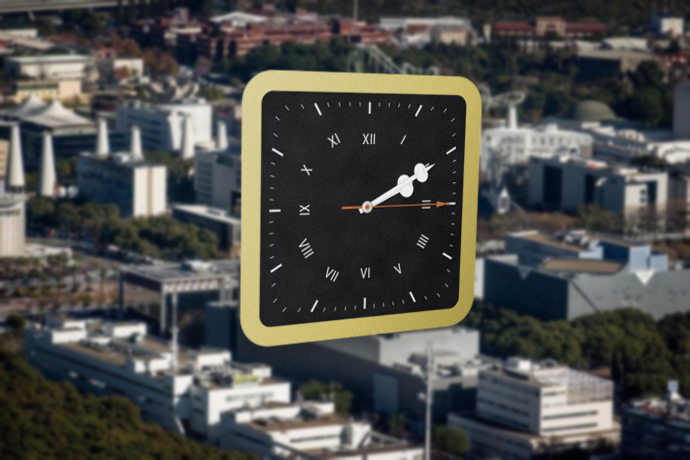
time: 2:10:15
